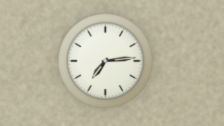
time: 7:14
